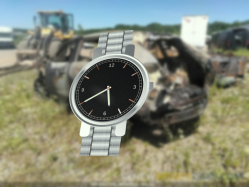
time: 5:40
